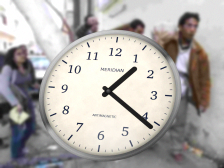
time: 1:21
